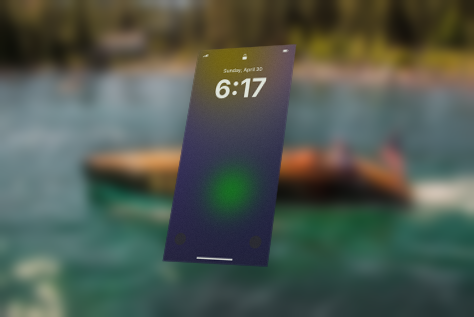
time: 6:17
